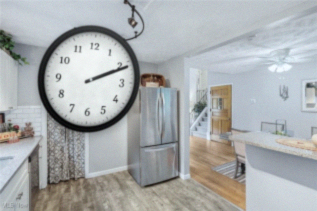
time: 2:11
